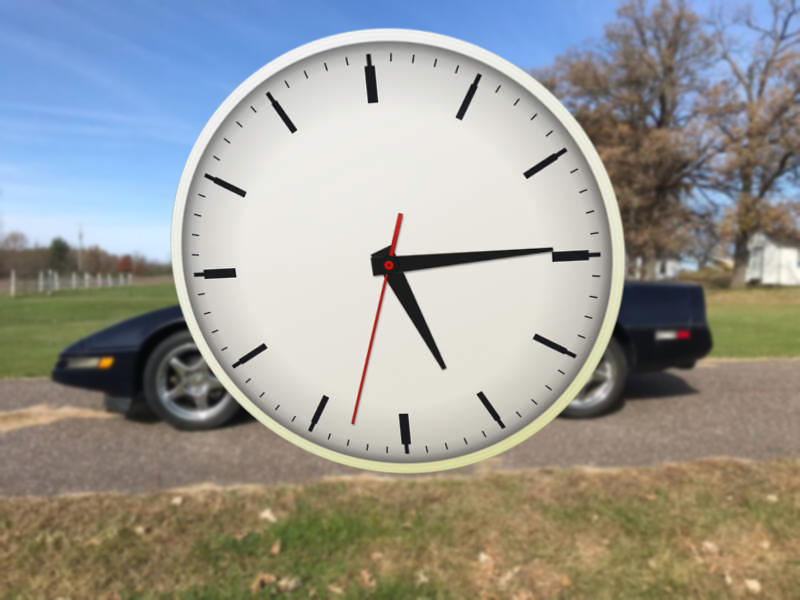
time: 5:14:33
